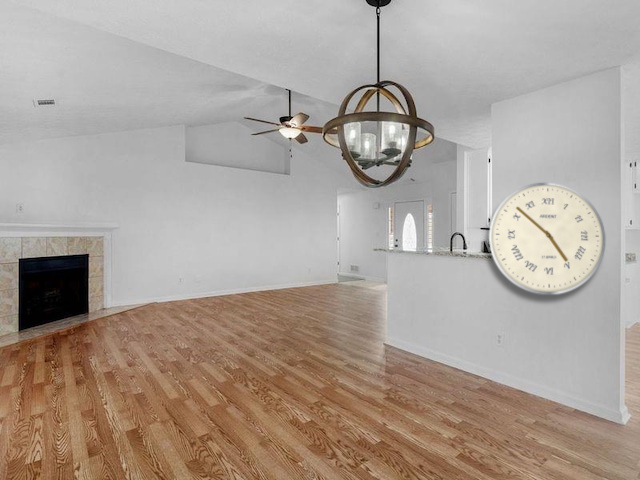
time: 4:52
